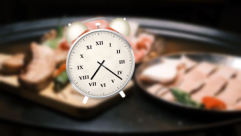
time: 7:22
